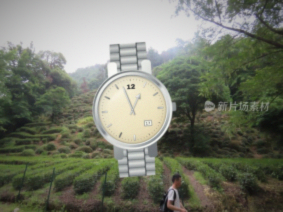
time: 12:57
